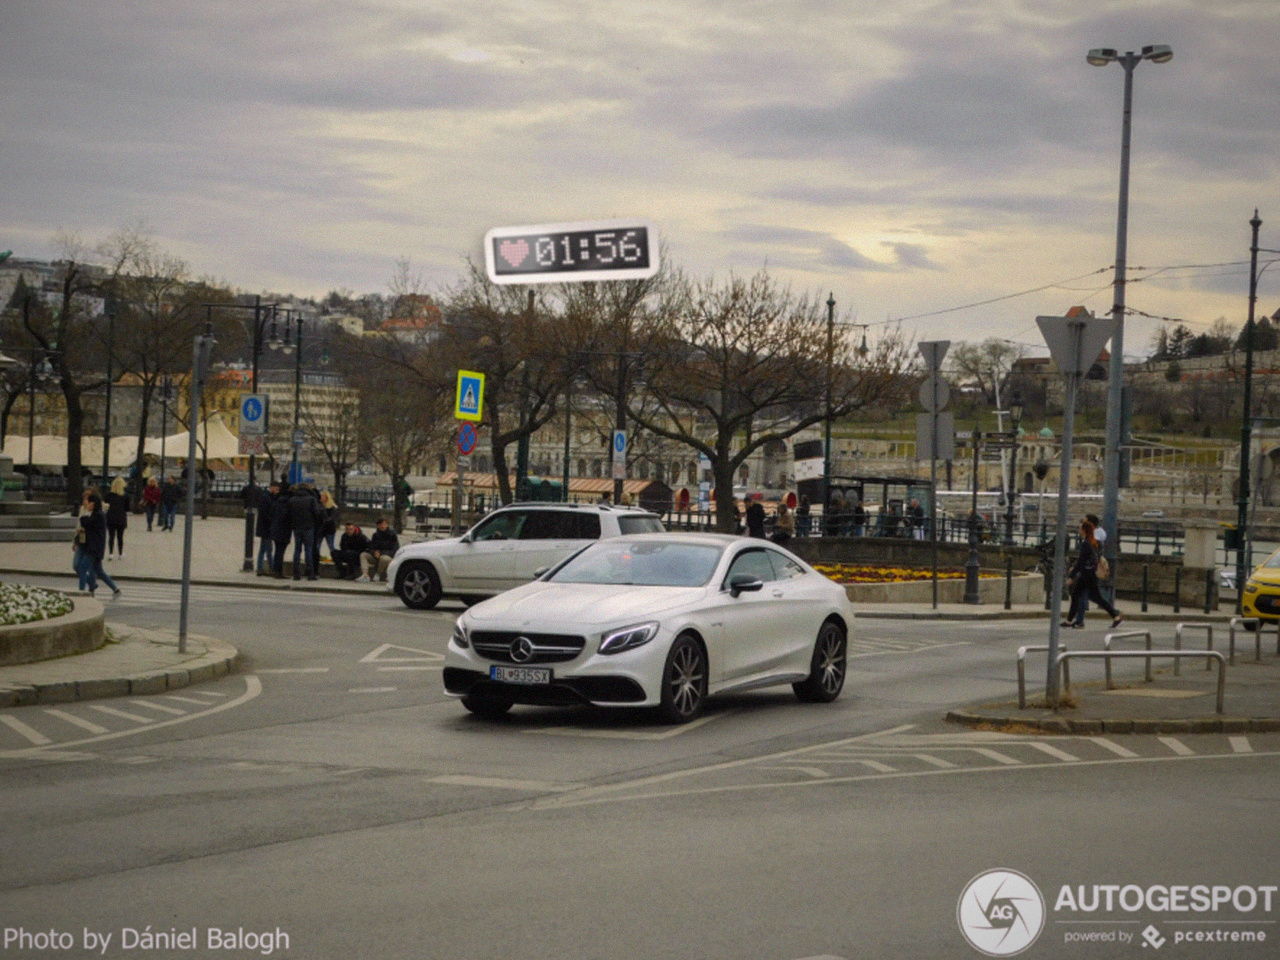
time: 1:56
